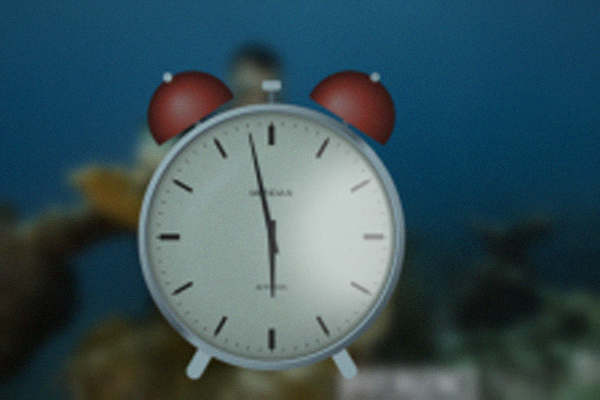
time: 5:58
